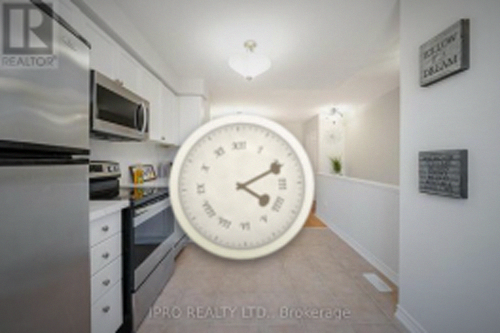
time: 4:11
